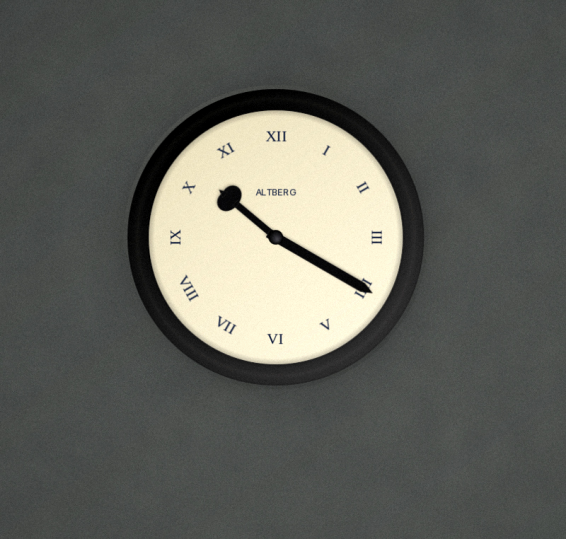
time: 10:20
